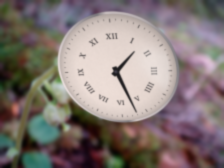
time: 1:27
